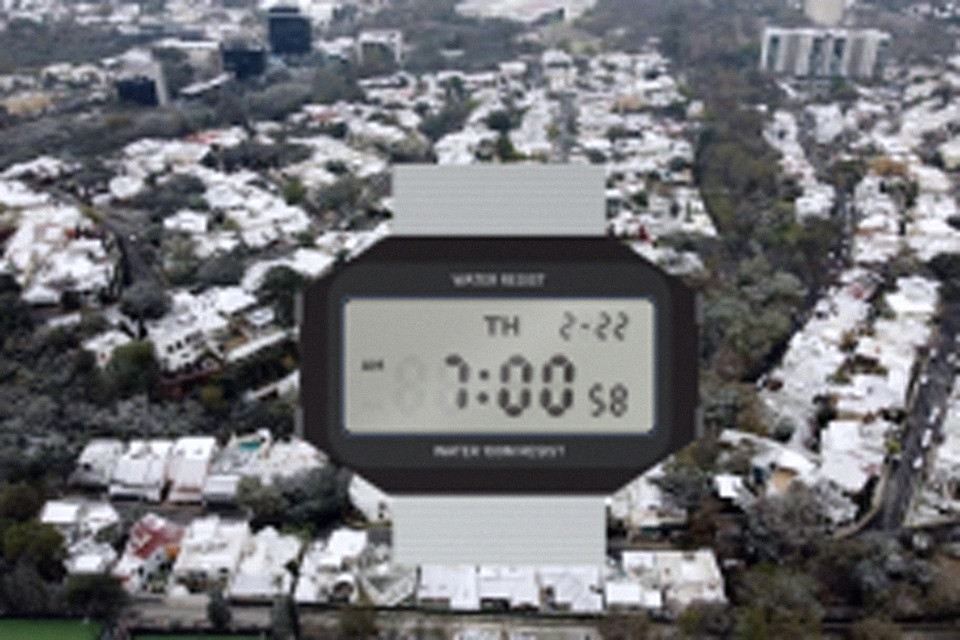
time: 7:00:58
